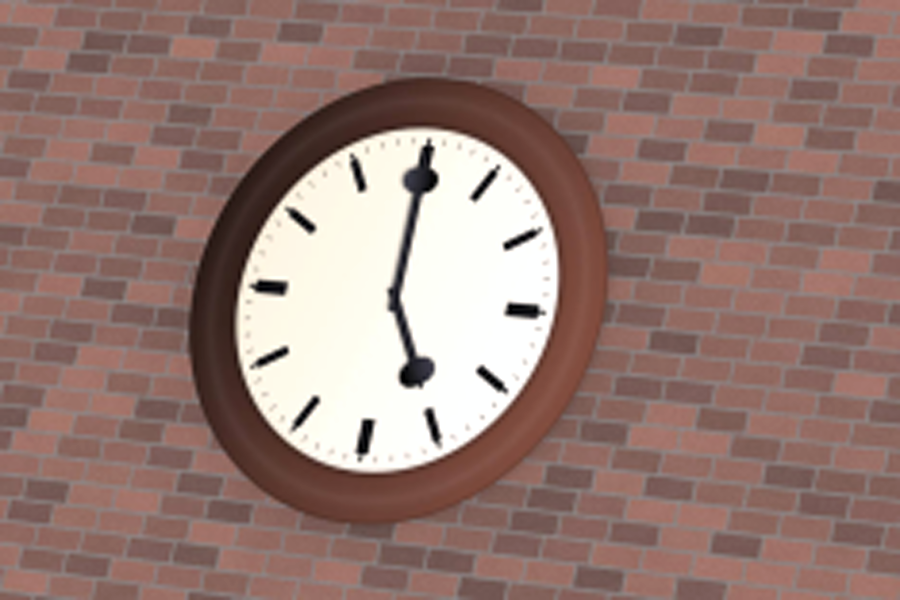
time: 5:00
